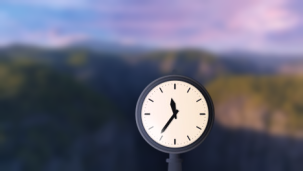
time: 11:36
